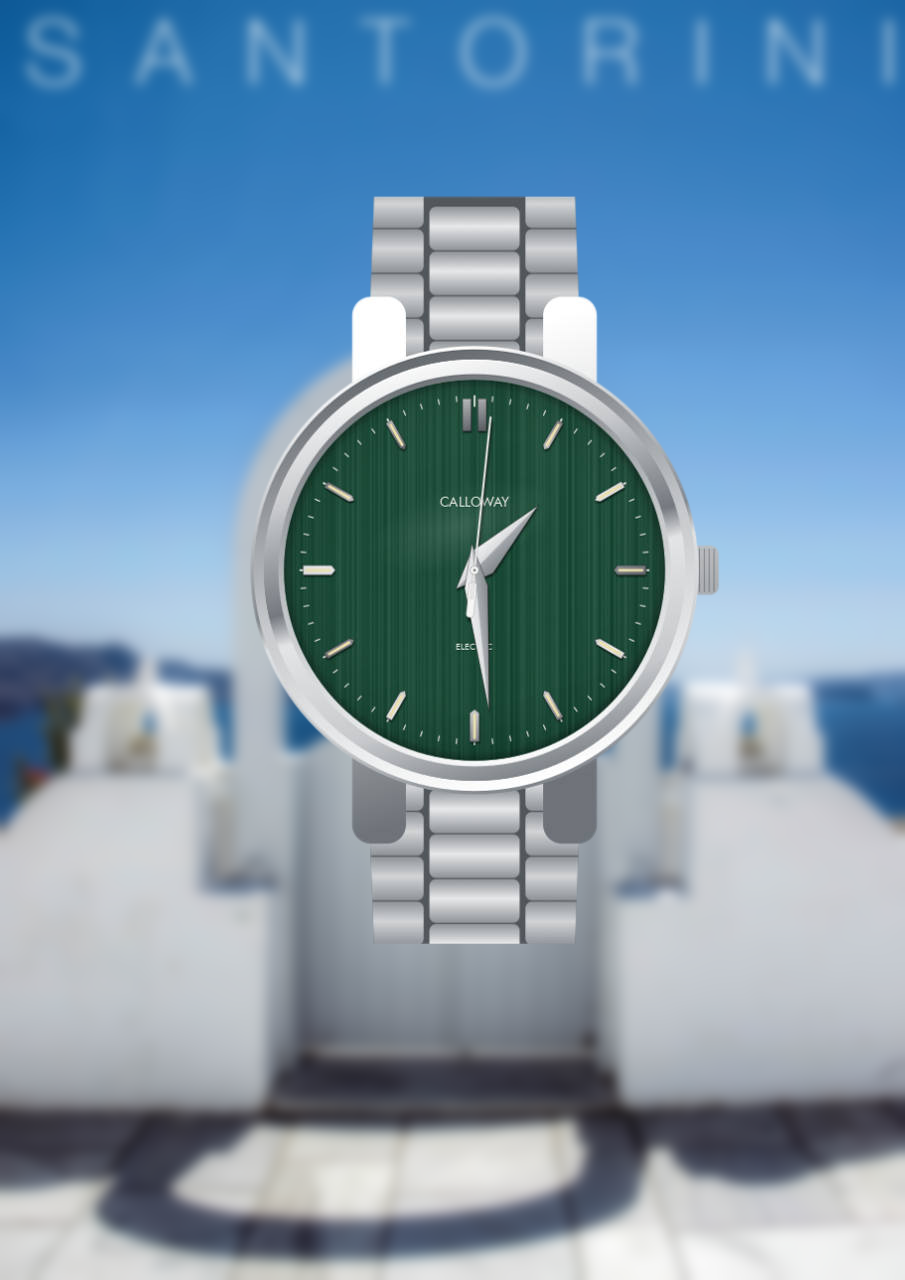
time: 1:29:01
